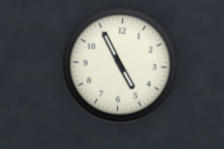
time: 4:55
